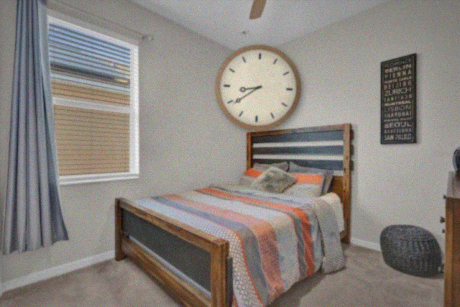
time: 8:39
